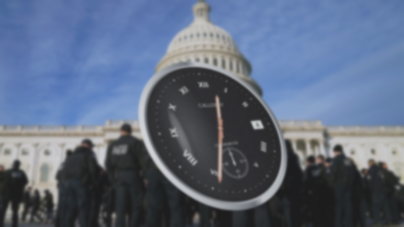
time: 12:34
